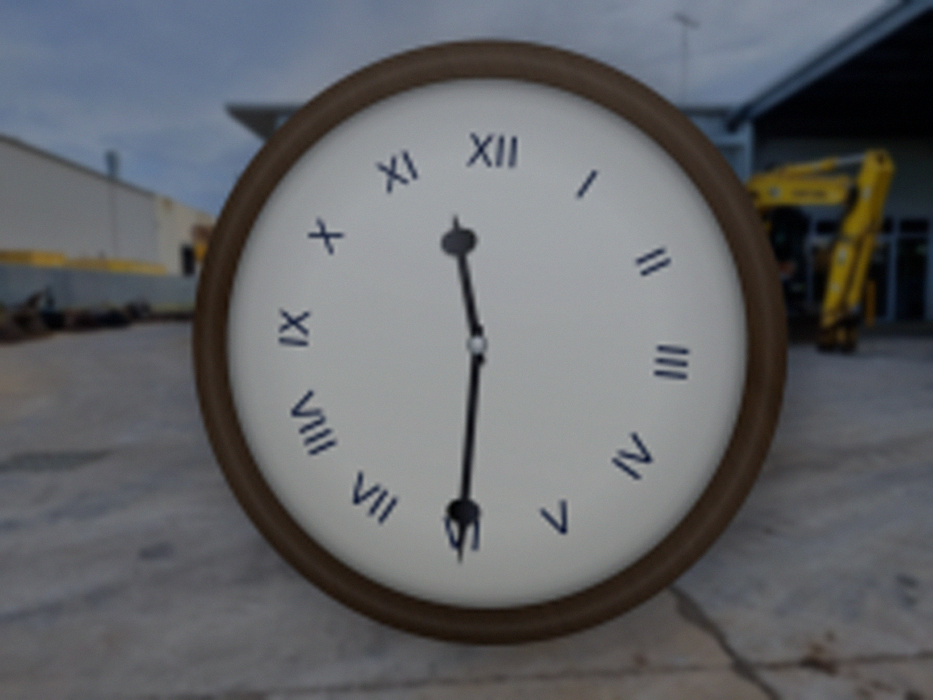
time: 11:30
